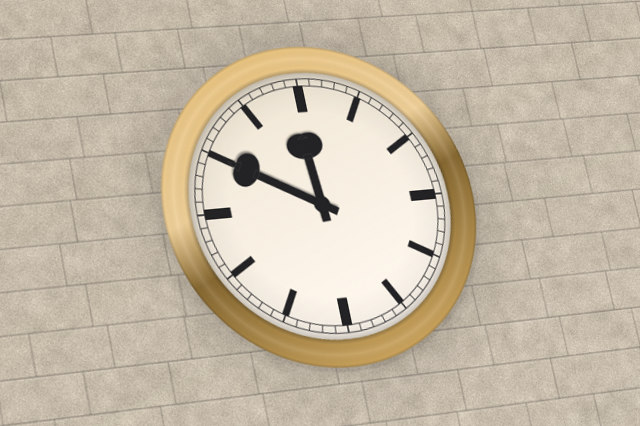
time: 11:50
